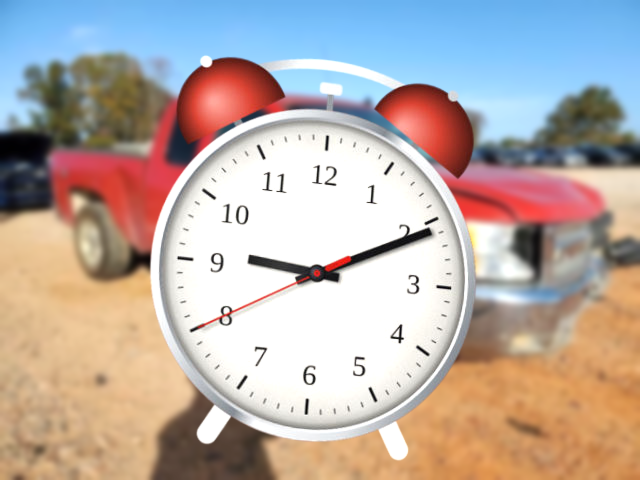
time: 9:10:40
